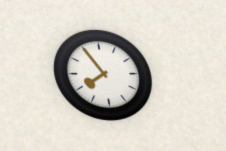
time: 7:55
